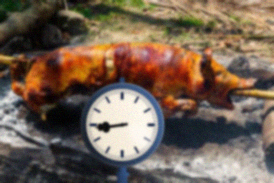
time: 8:44
